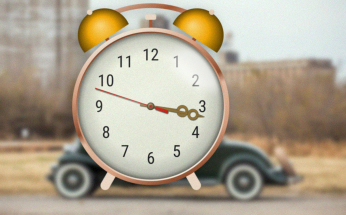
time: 3:16:48
